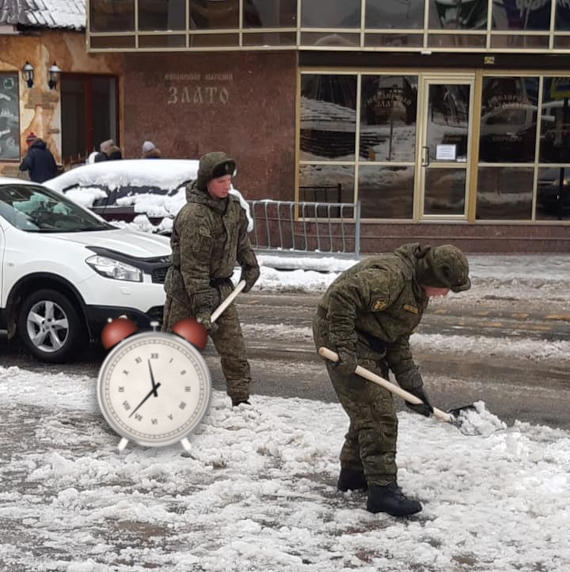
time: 11:37
